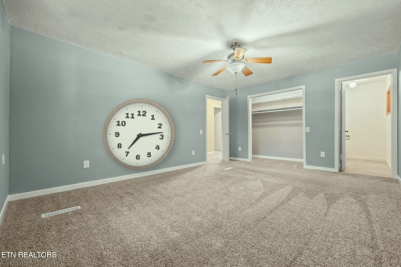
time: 7:13
